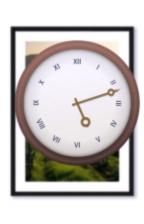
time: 5:12
